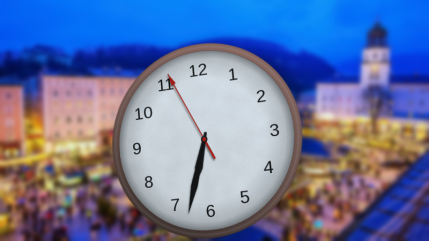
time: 6:32:56
